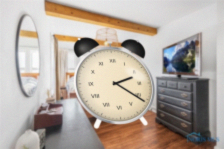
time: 2:21
